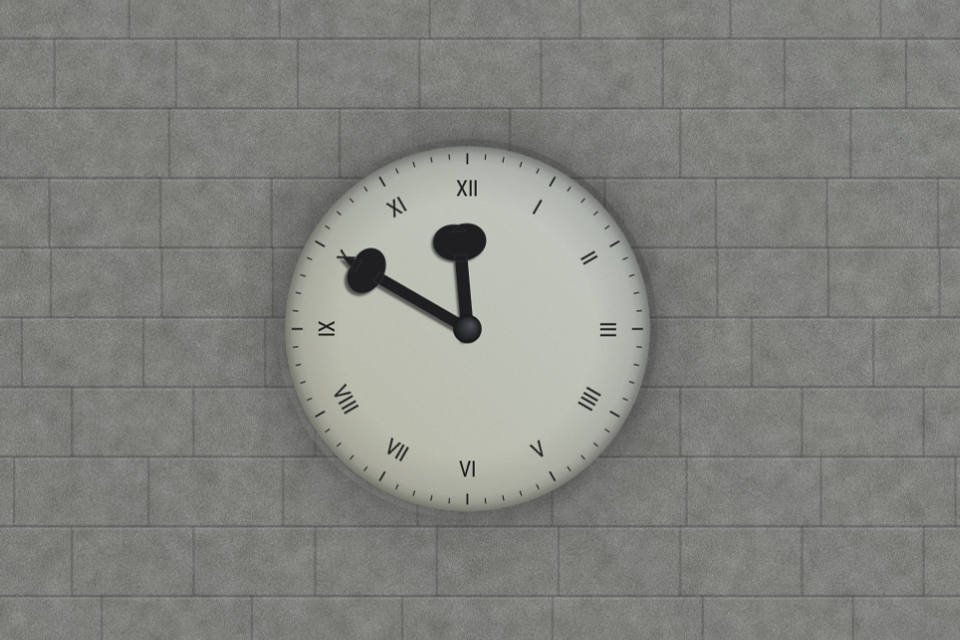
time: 11:50
